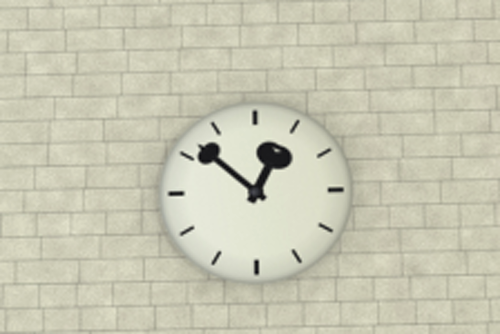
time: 12:52
